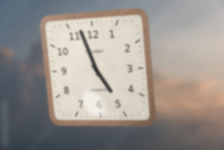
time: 4:57
